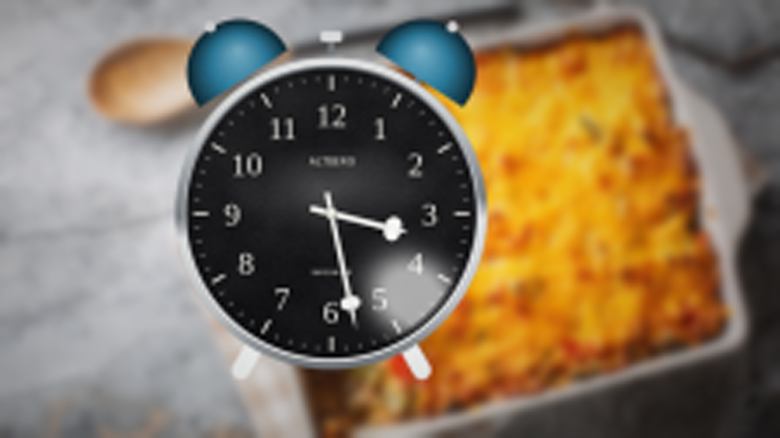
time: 3:28
